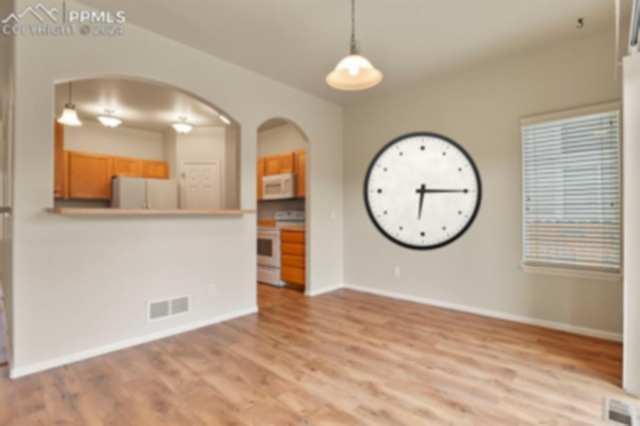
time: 6:15
